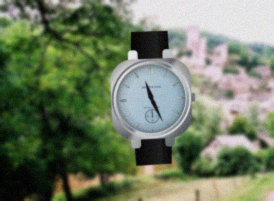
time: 11:26
